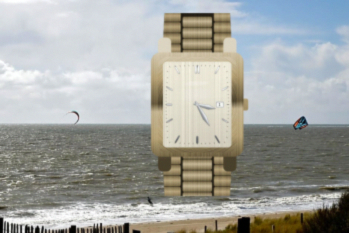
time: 3:25
